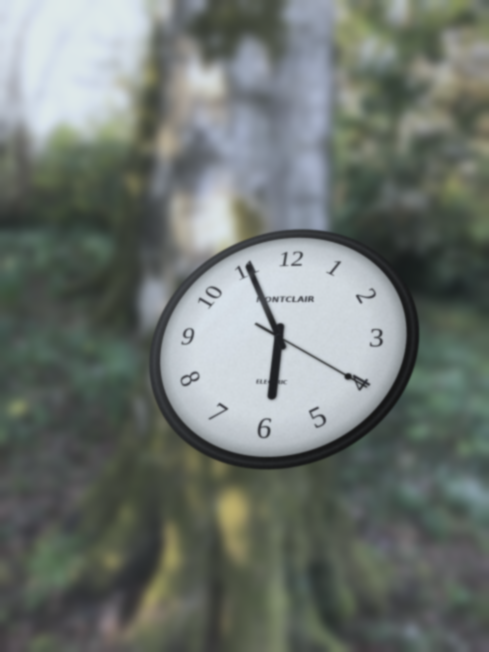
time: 5:55:20
